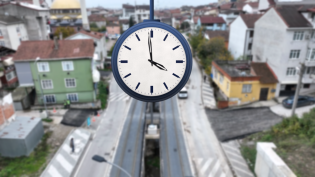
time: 3:59
